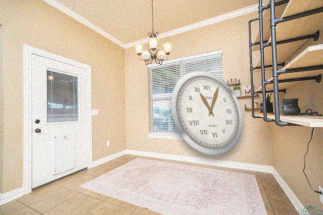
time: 11:05
